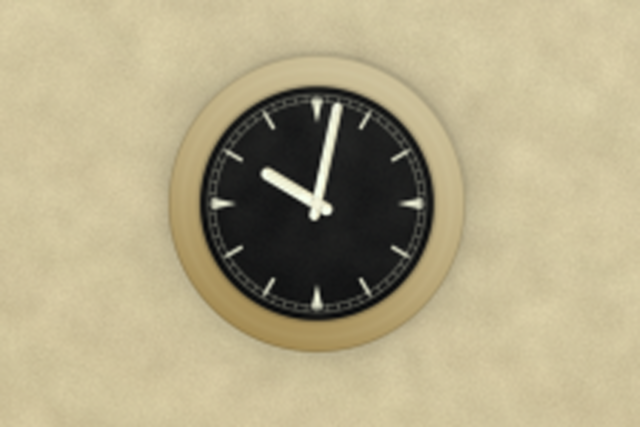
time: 10:02
